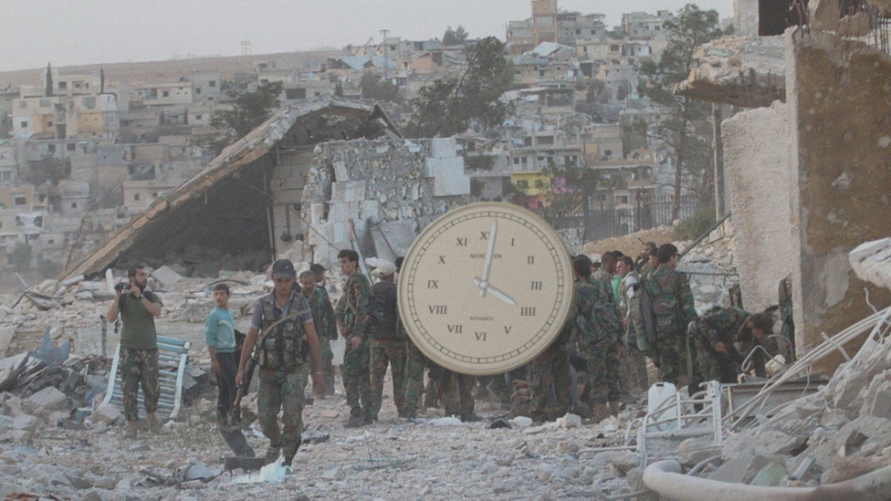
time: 4:01
